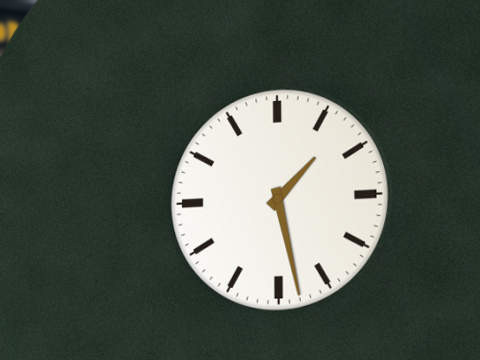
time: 1:28
